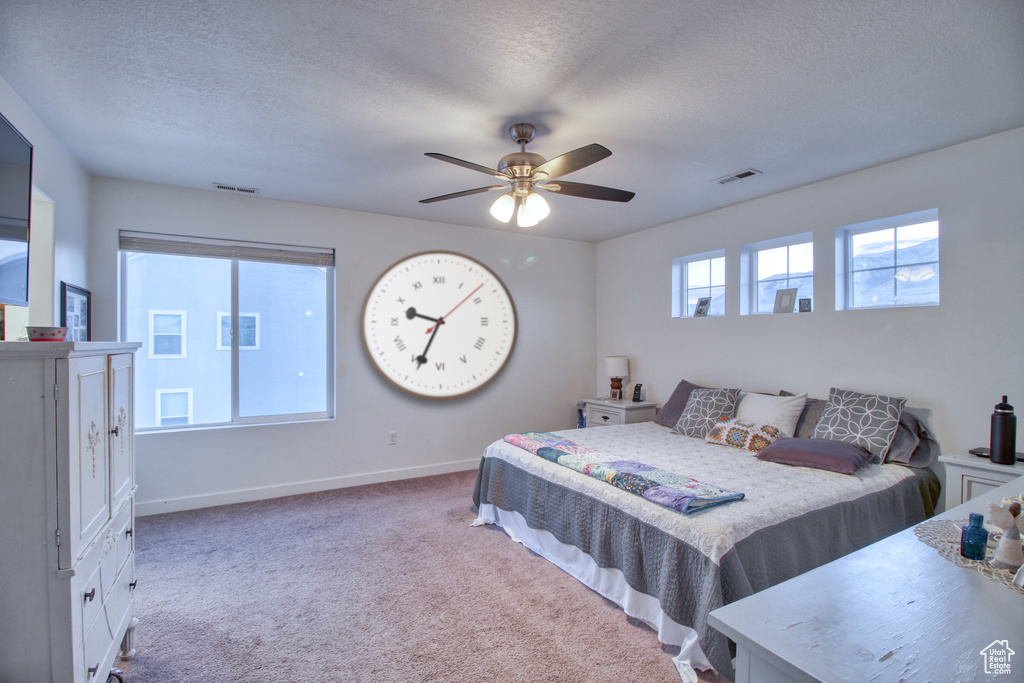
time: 9:34:08
